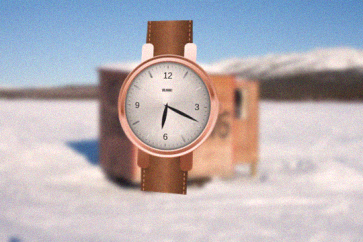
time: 6:19
